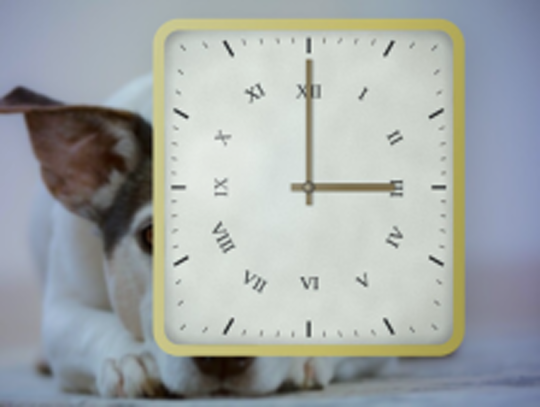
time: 3:00
